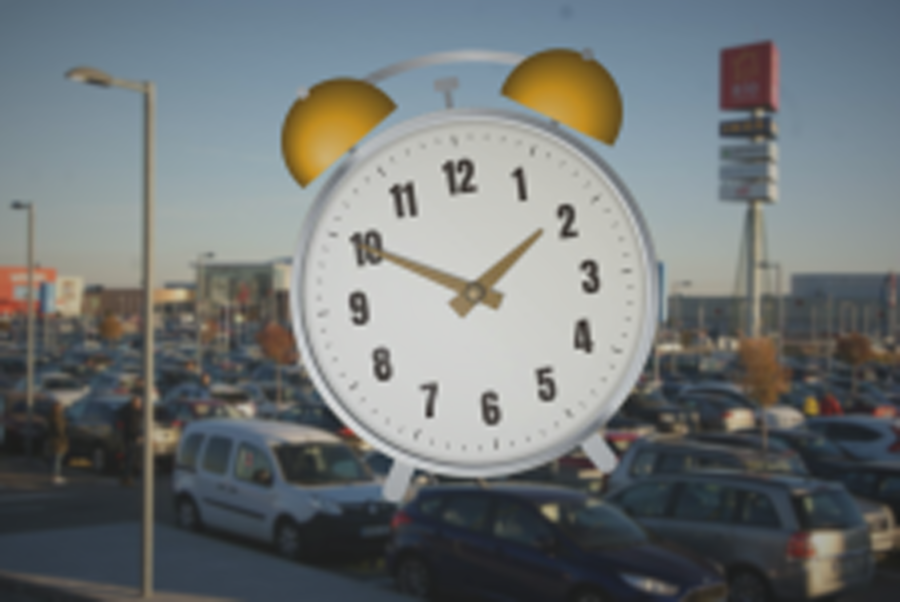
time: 1:50
